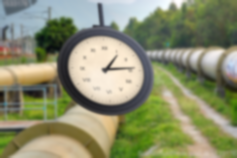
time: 1:14
